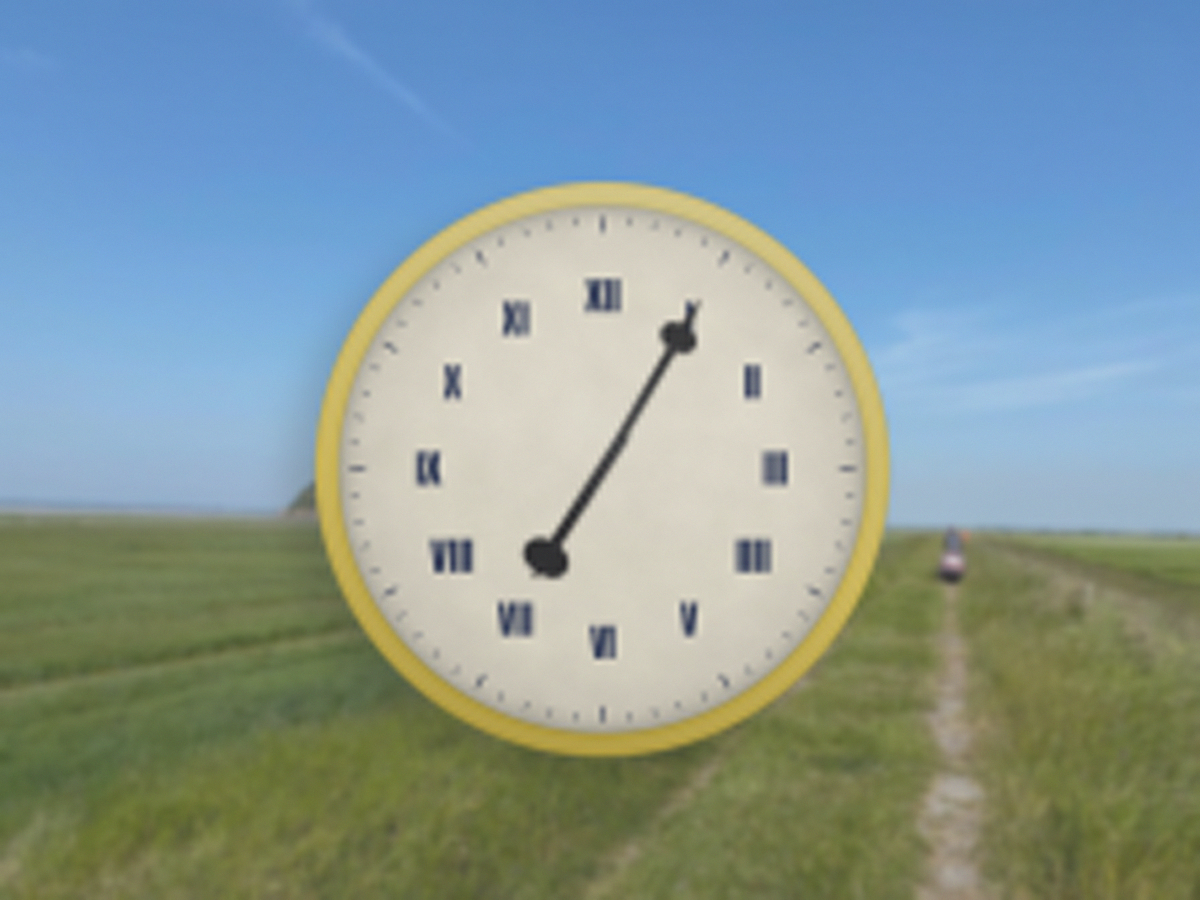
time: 7:05
